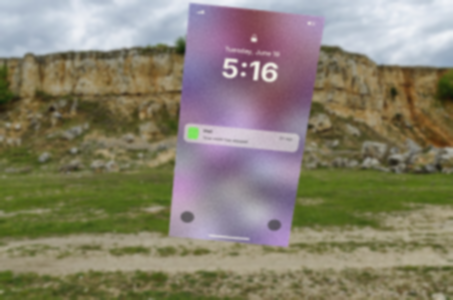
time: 5:16
